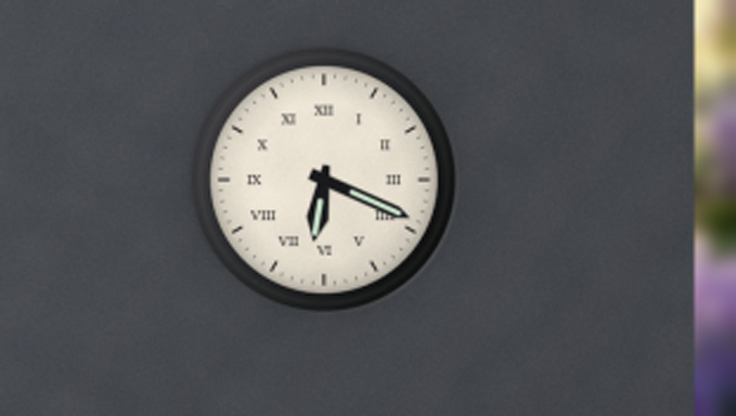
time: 6:19
